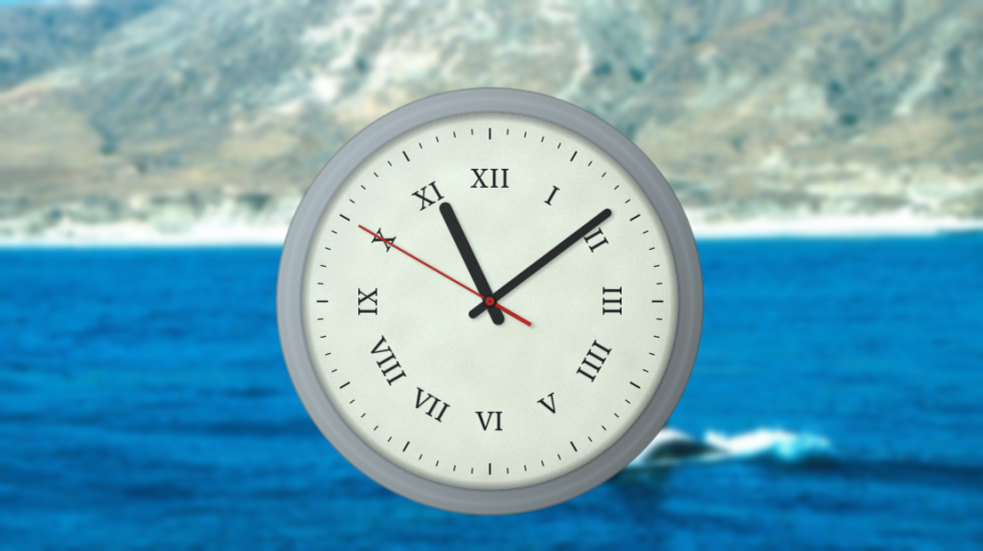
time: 11:08:50
